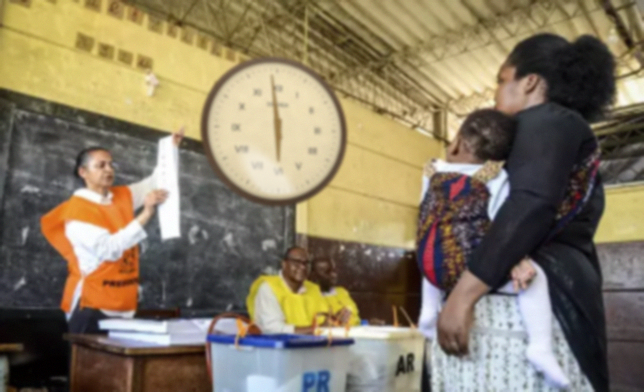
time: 5:59
